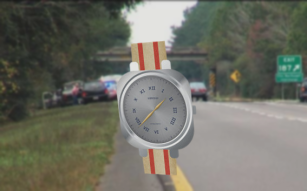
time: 1:38
